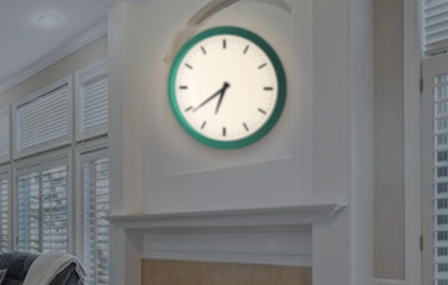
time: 6:39
